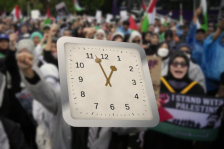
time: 12:57
